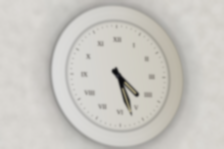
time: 4:27
